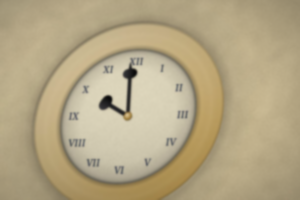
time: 9:59
